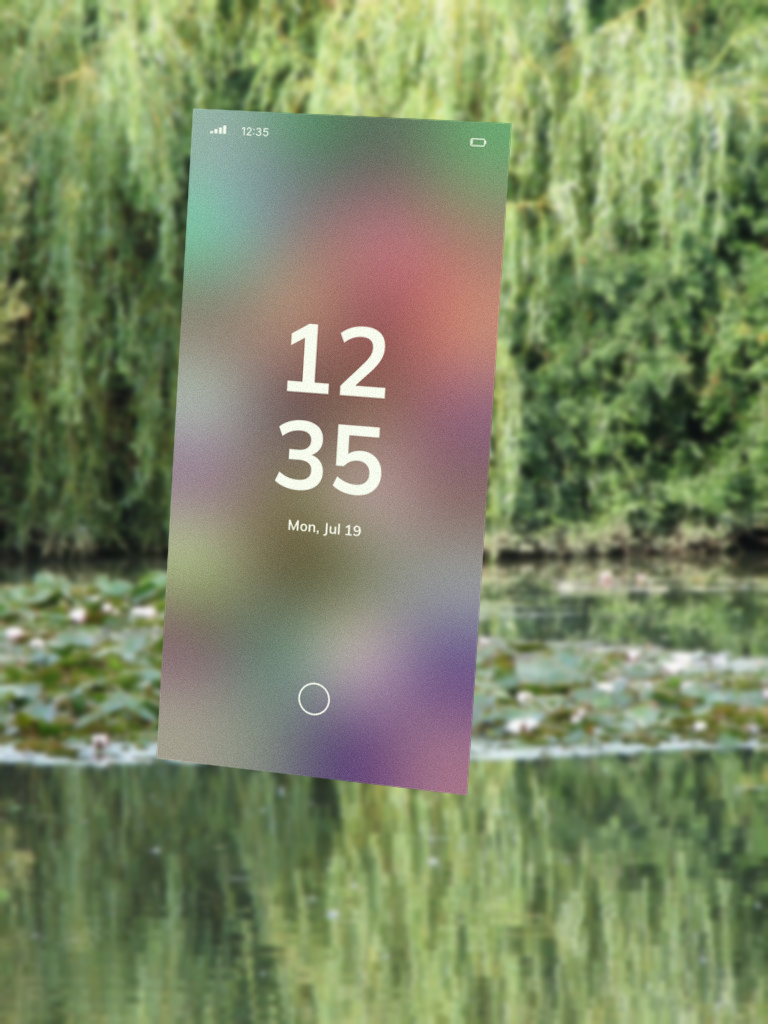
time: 12:35
